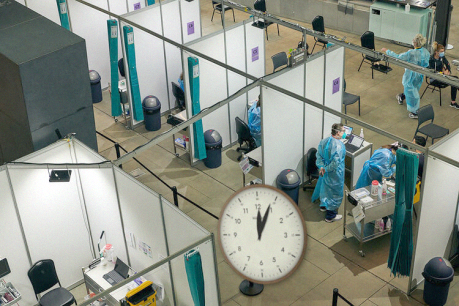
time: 12:04
